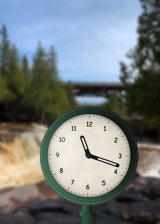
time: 11:18
